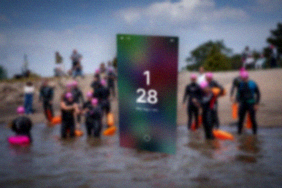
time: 1:28
